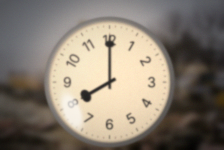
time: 8:00
